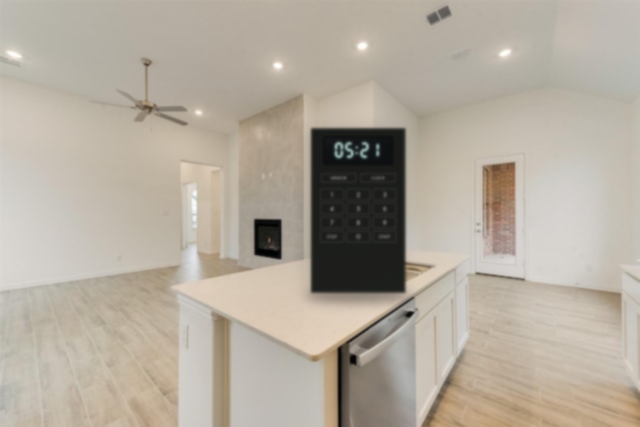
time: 5:21
